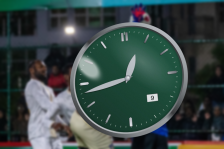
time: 12:43
